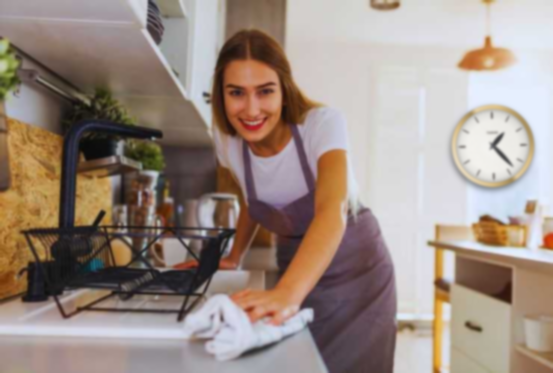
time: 1:23
